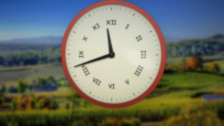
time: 11:42
